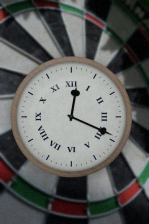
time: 12:19
